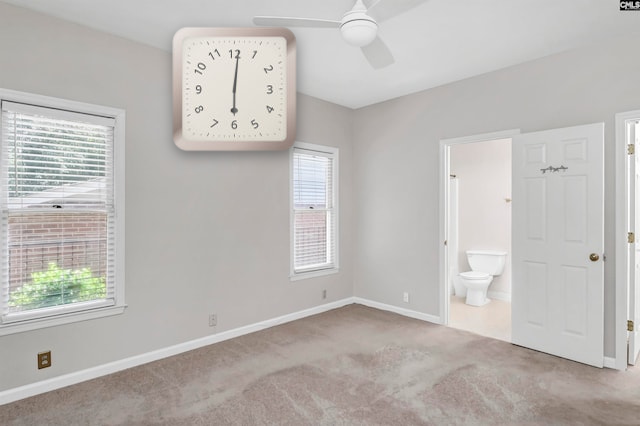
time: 6:01
